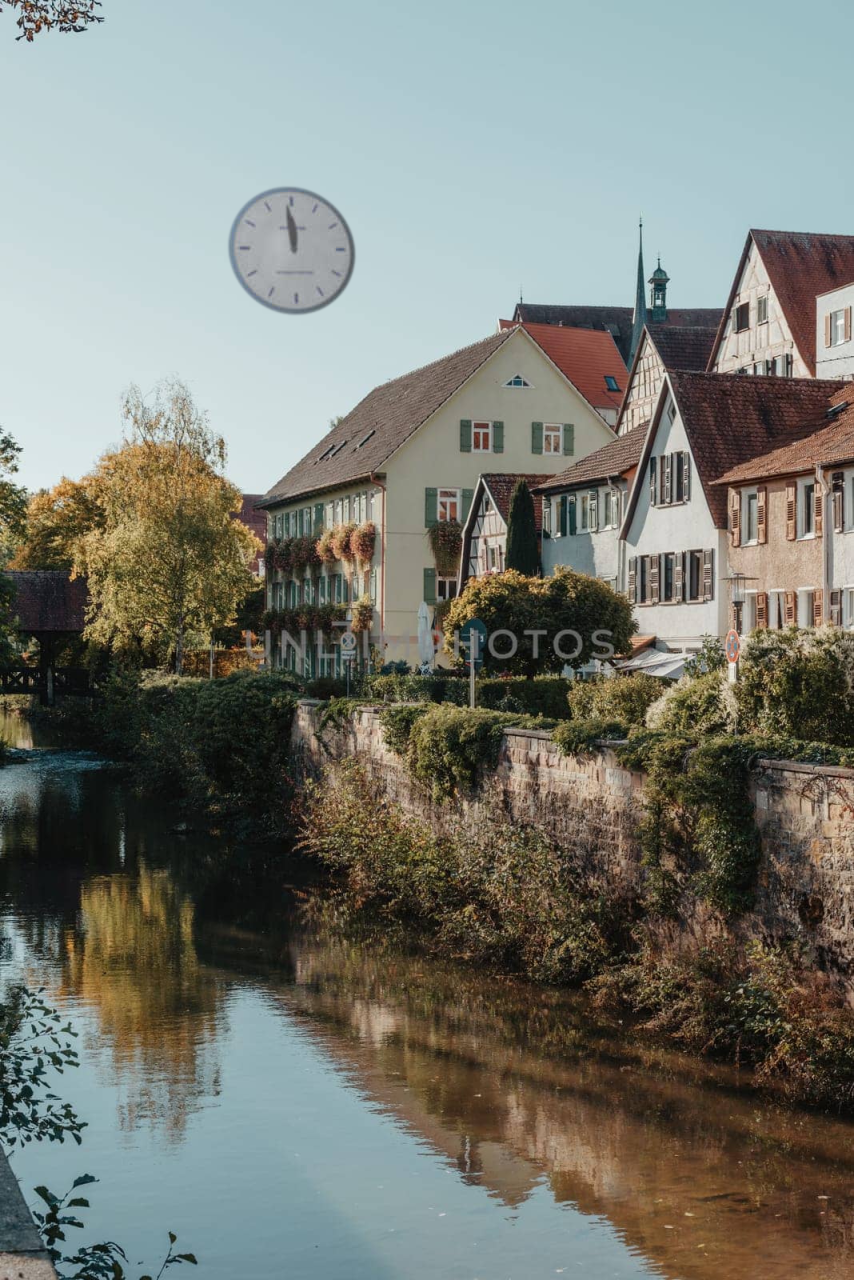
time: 11:59
